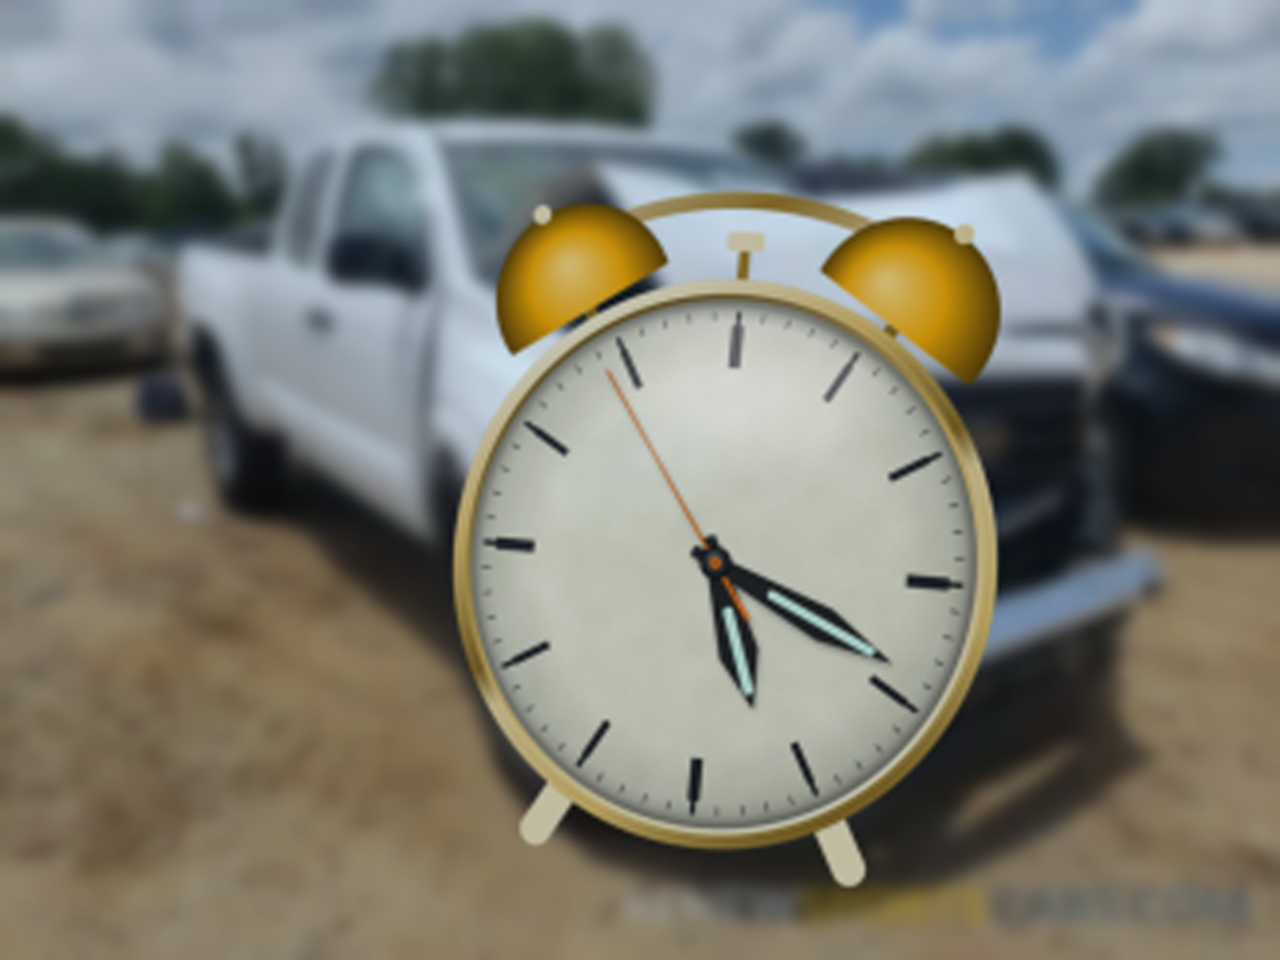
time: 5:18:54
